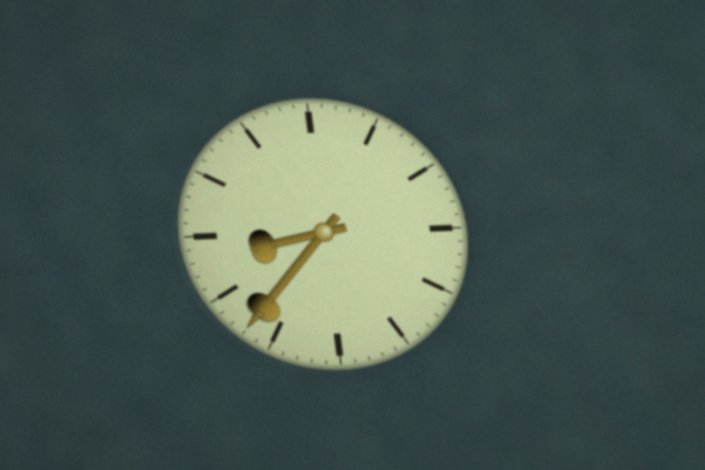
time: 8:37
